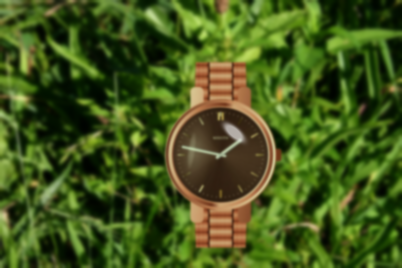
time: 1:47
